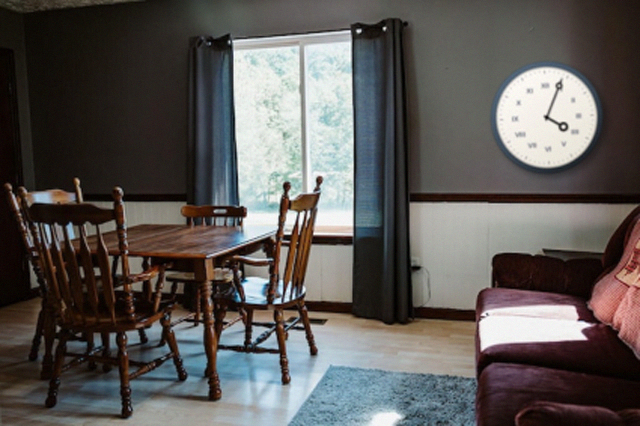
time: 4:04
